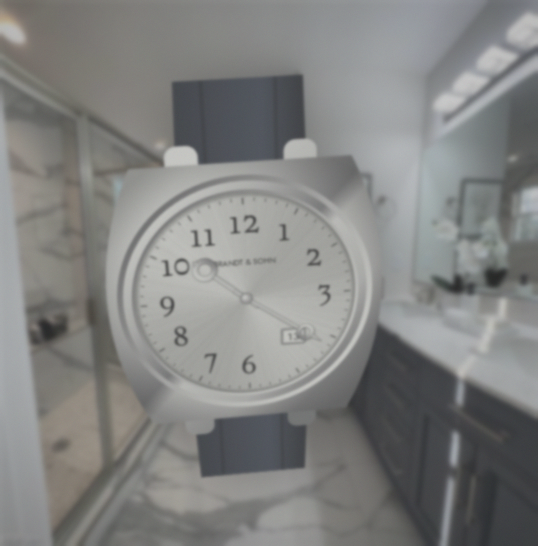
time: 10:21
